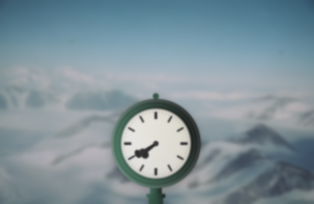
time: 7:40
